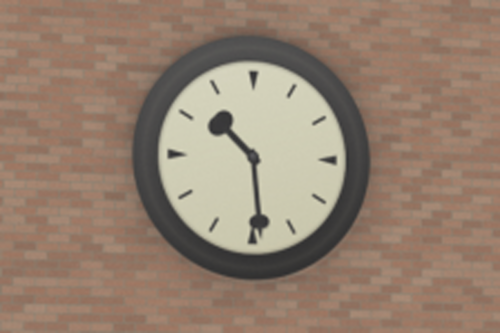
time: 10:29
